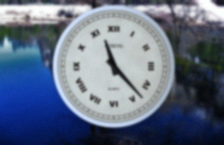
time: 11:23
